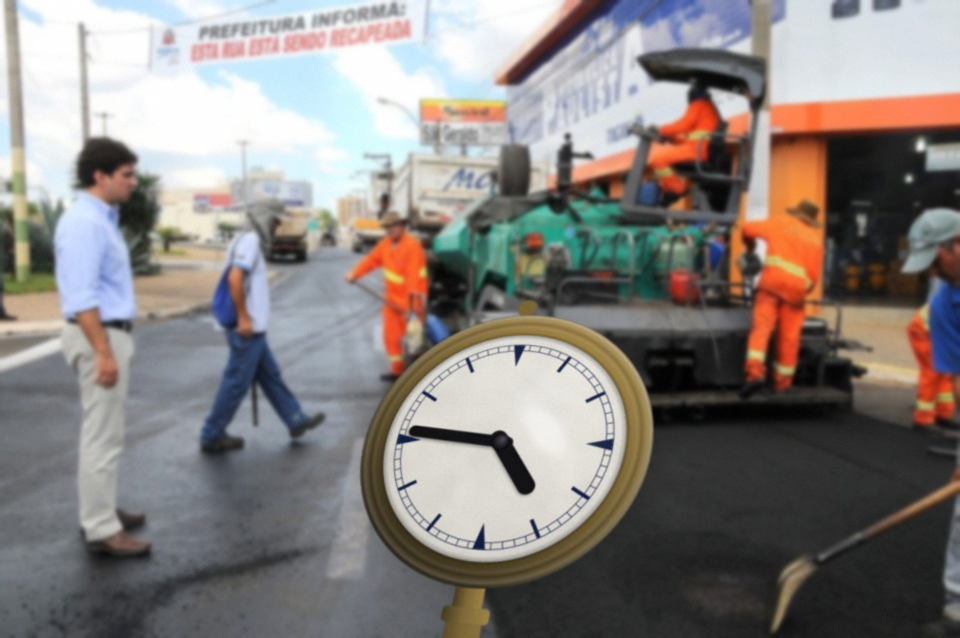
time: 4:46
